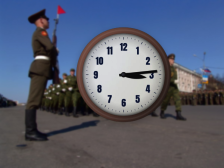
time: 3:14
